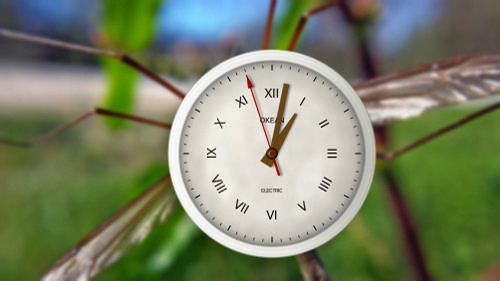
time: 1:01:57
